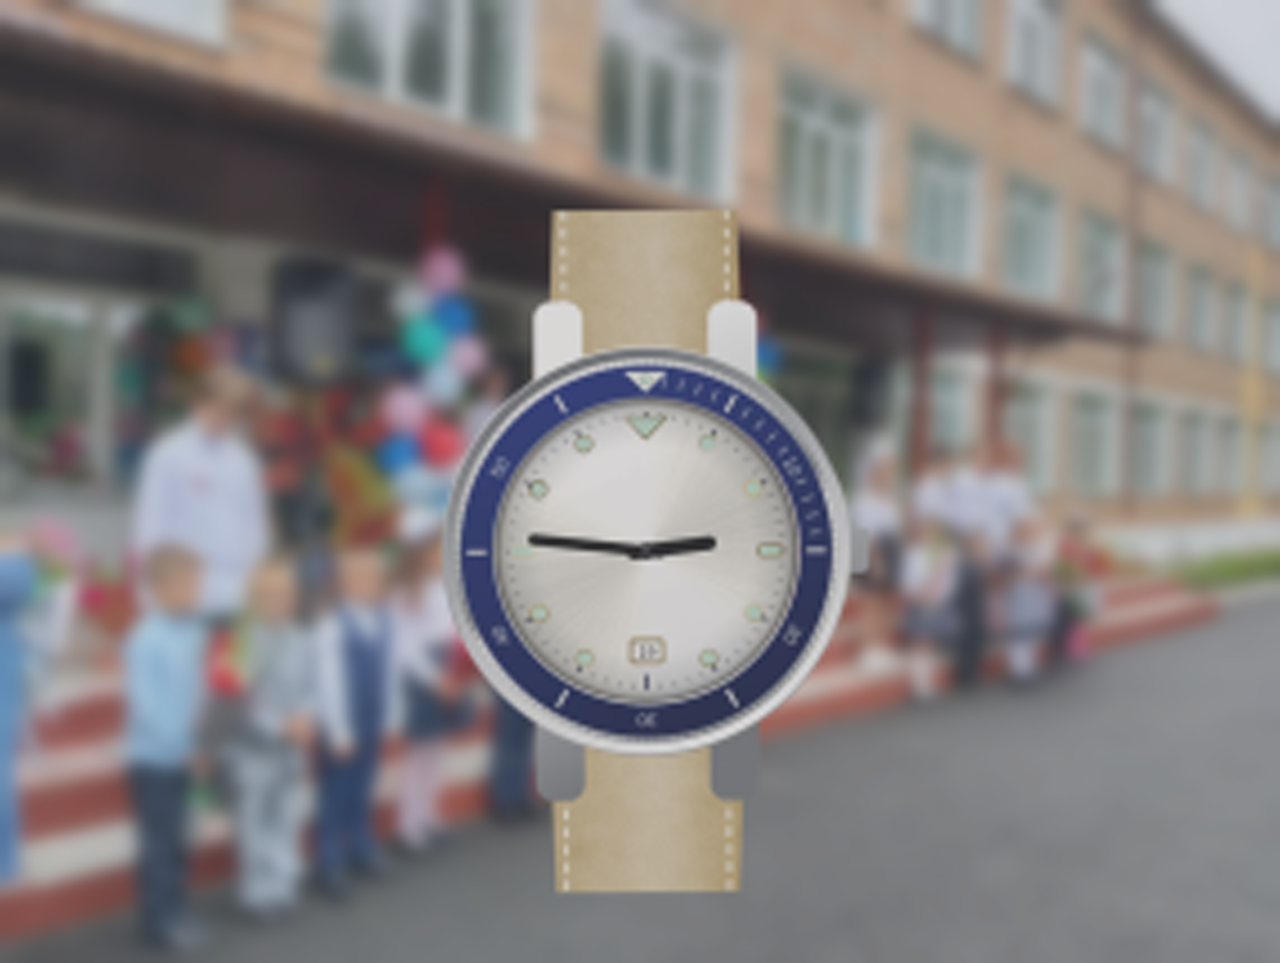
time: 2:46
